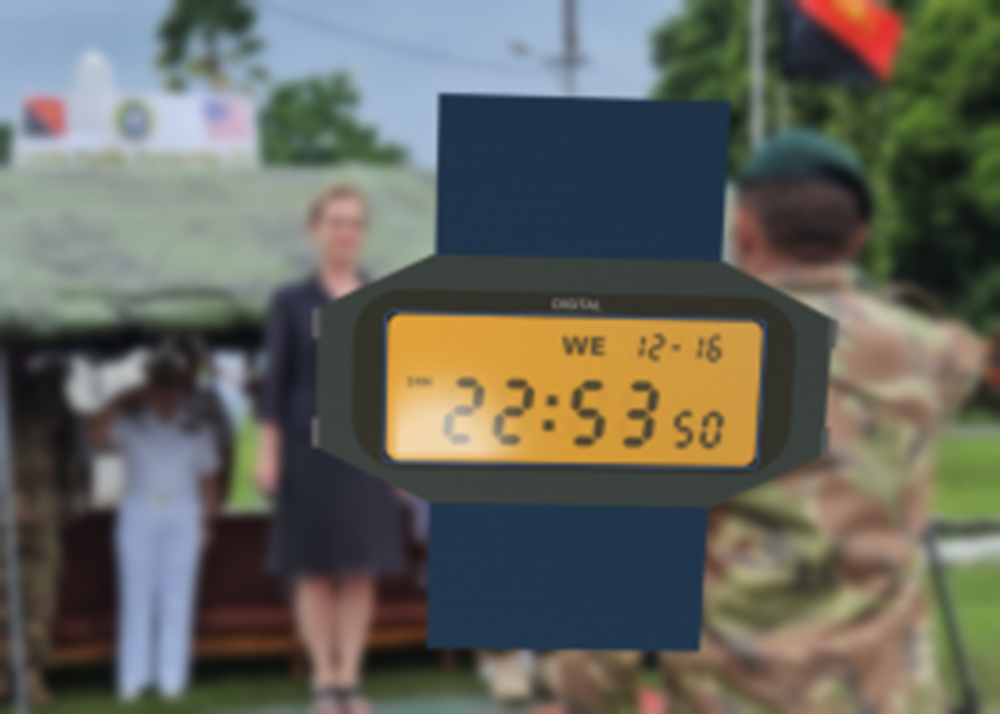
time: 22:53:50
